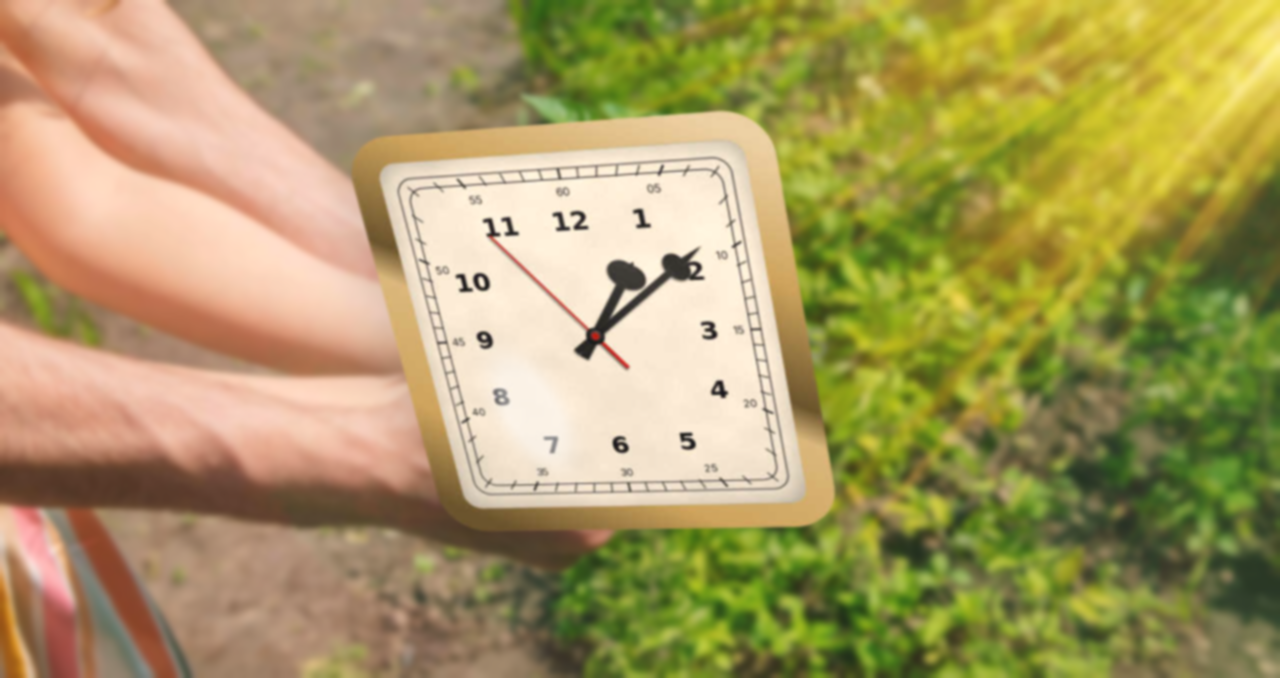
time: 1:08:54
